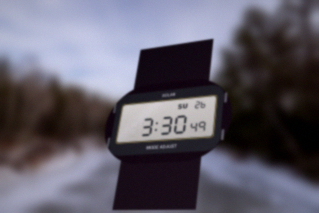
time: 3:30
